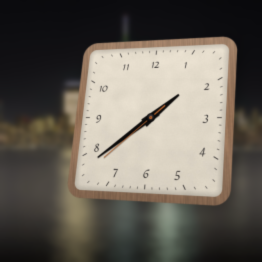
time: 1:38:38
